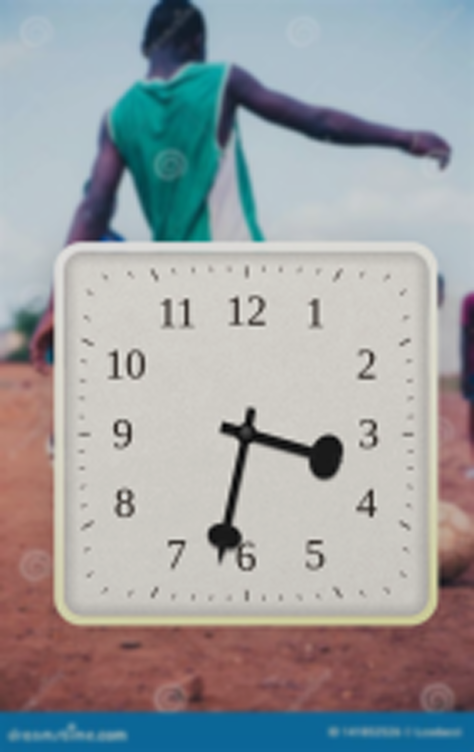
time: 3:32
